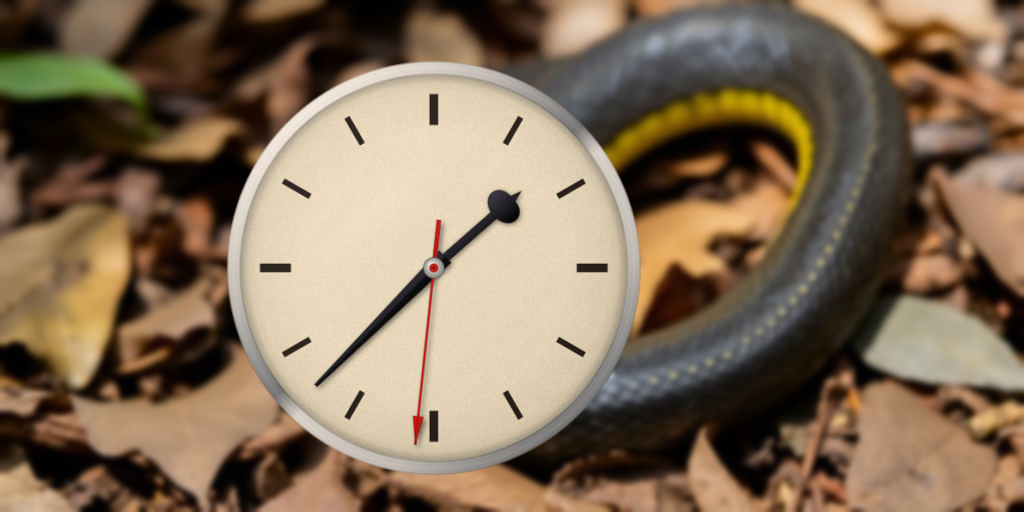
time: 1:37:31
